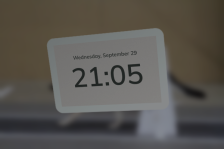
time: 21:05
